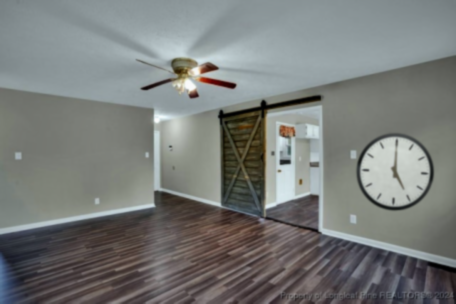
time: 5:00
